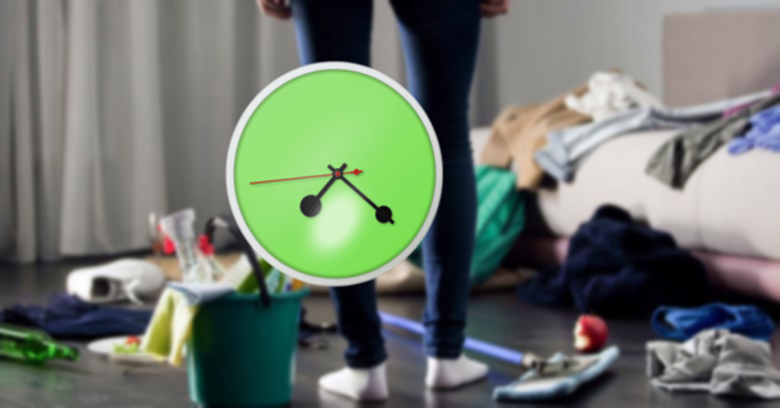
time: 7:21:44
